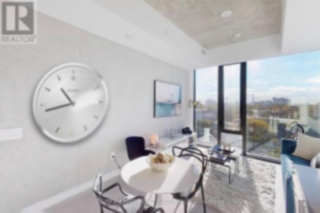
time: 10:43
